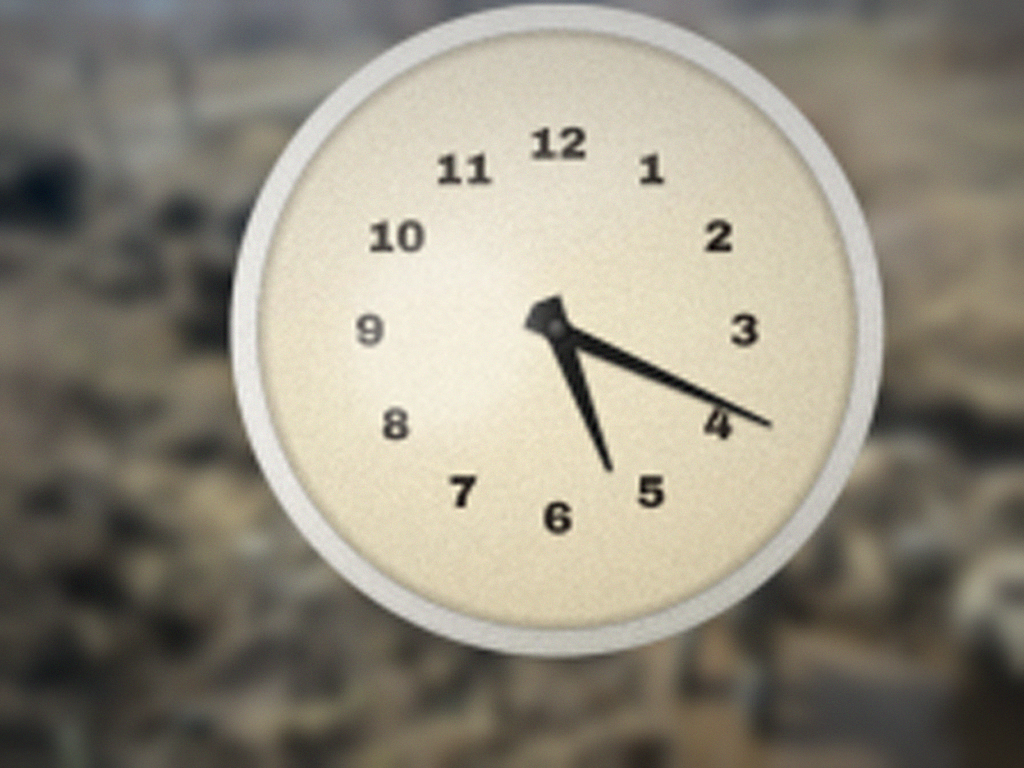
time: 5:19
